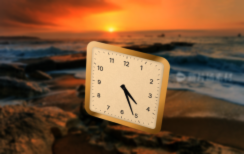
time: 4:26
